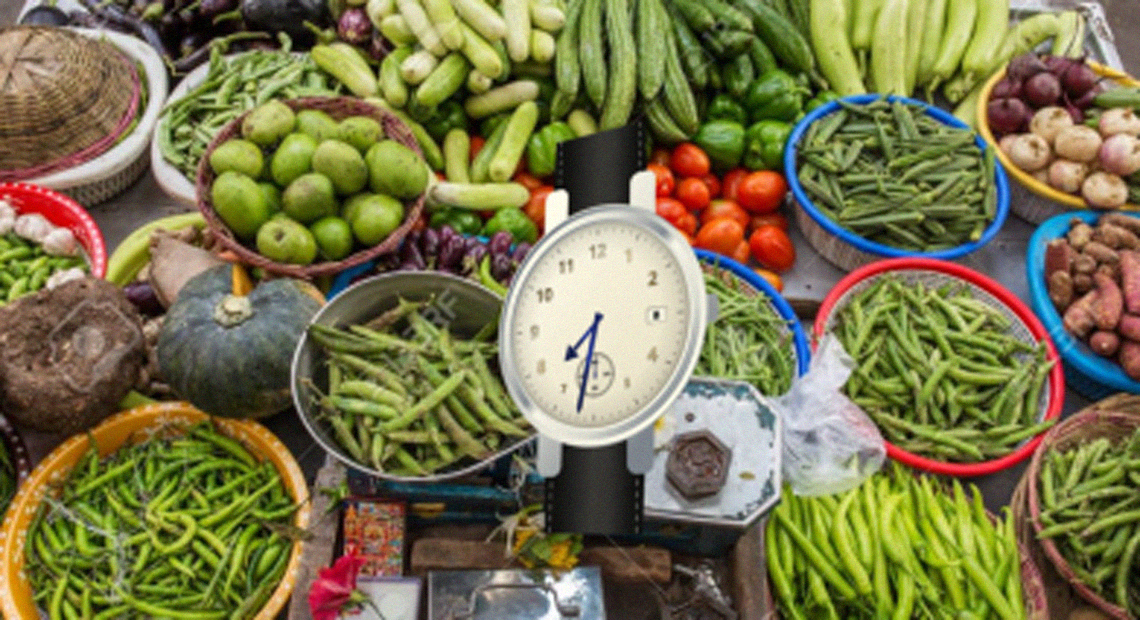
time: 7:32
